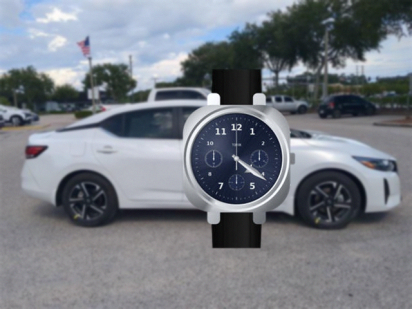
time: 4:21
